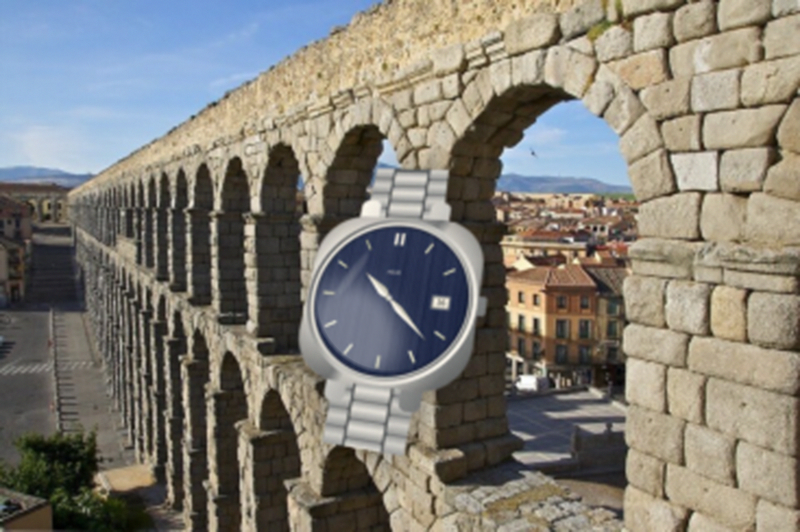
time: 10:22
